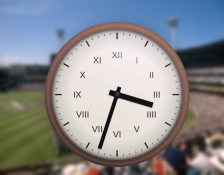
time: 3:33
